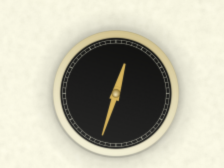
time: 12:33
